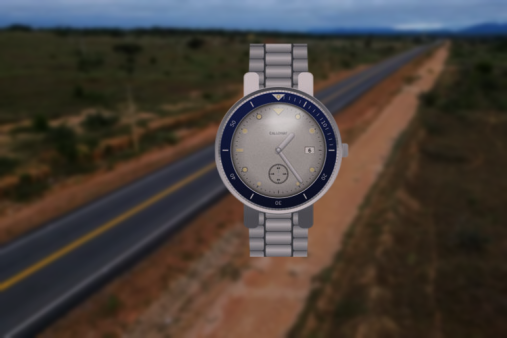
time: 1:24
